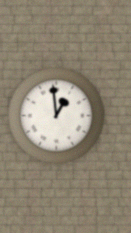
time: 12:59
